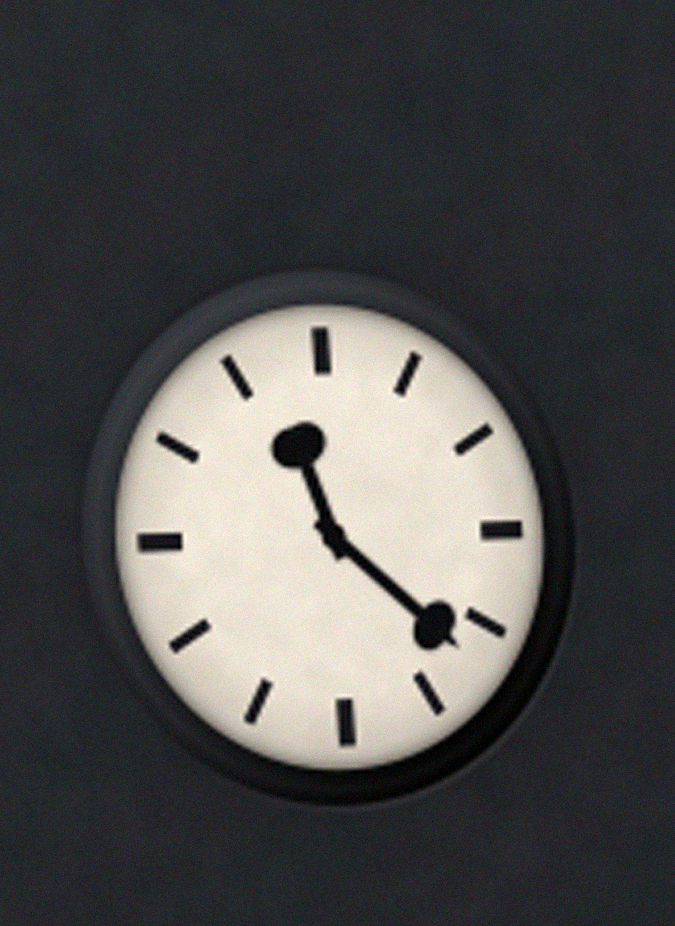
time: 11:22
